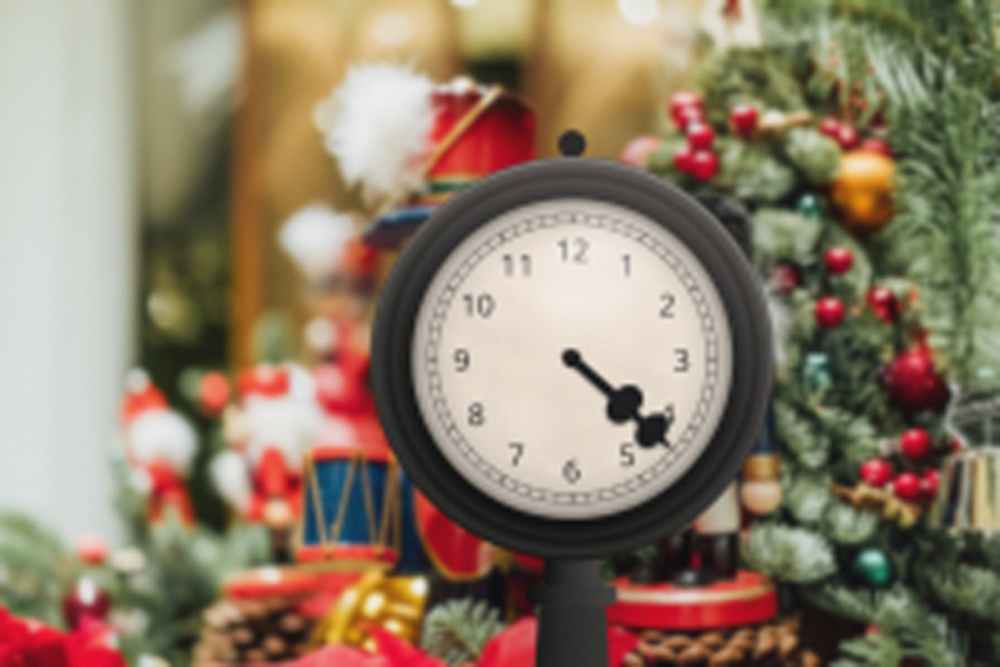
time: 4:22
